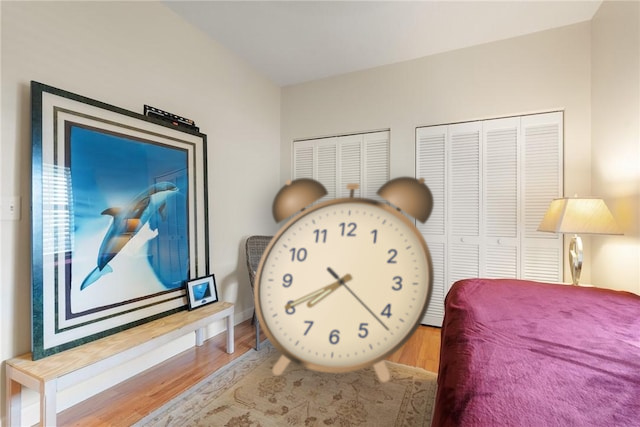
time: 7:40:22
